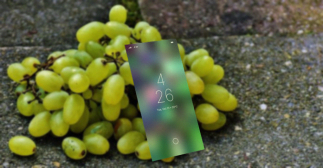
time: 4:26
